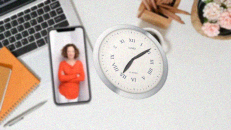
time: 7:09
